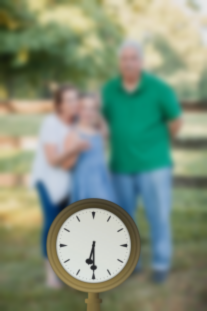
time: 6:30
